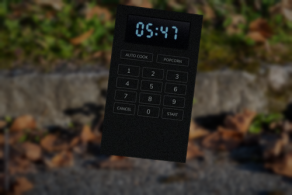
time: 5:47
